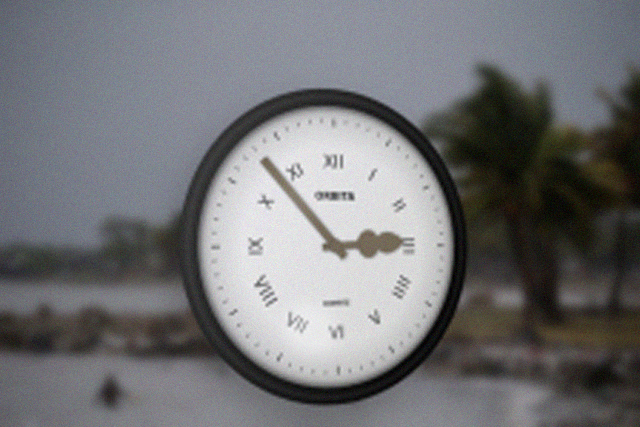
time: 2:53
